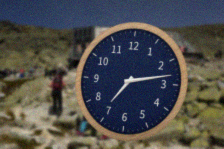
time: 7:13
